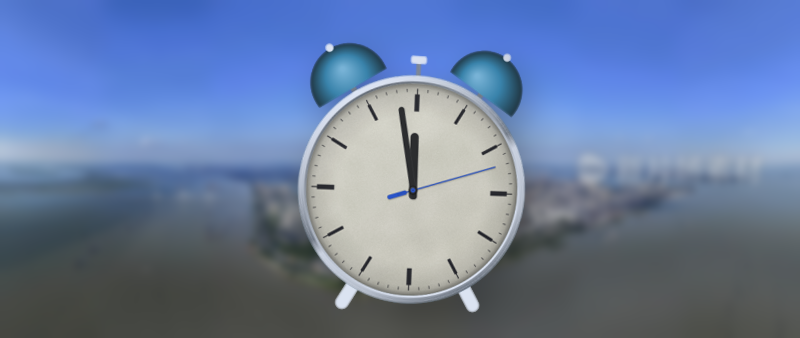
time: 11:58:12
